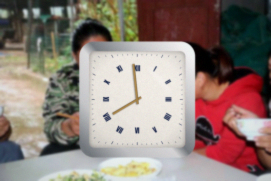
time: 7:59
